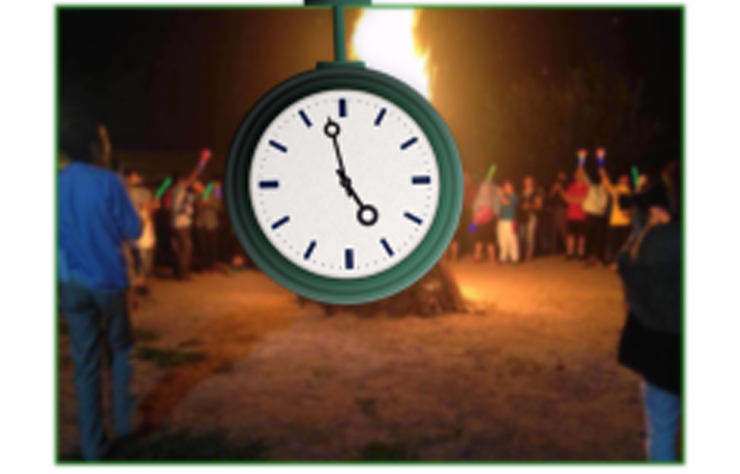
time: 4:58
